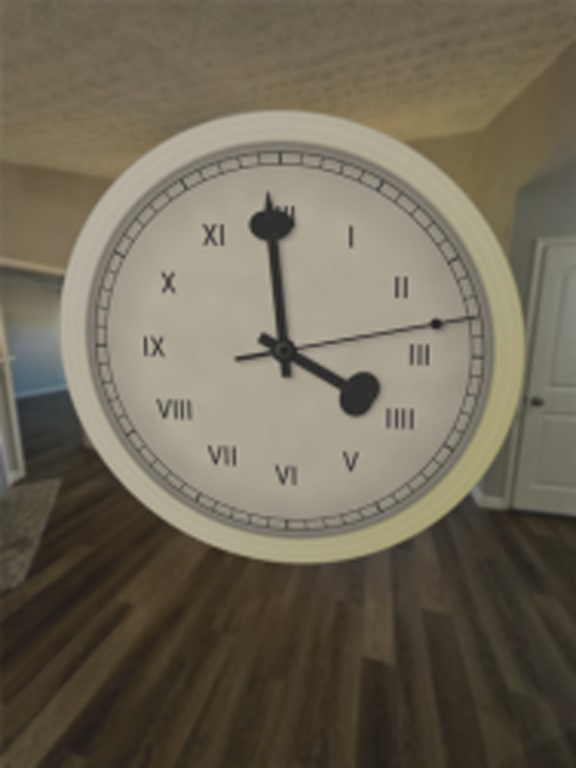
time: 3:59:13
